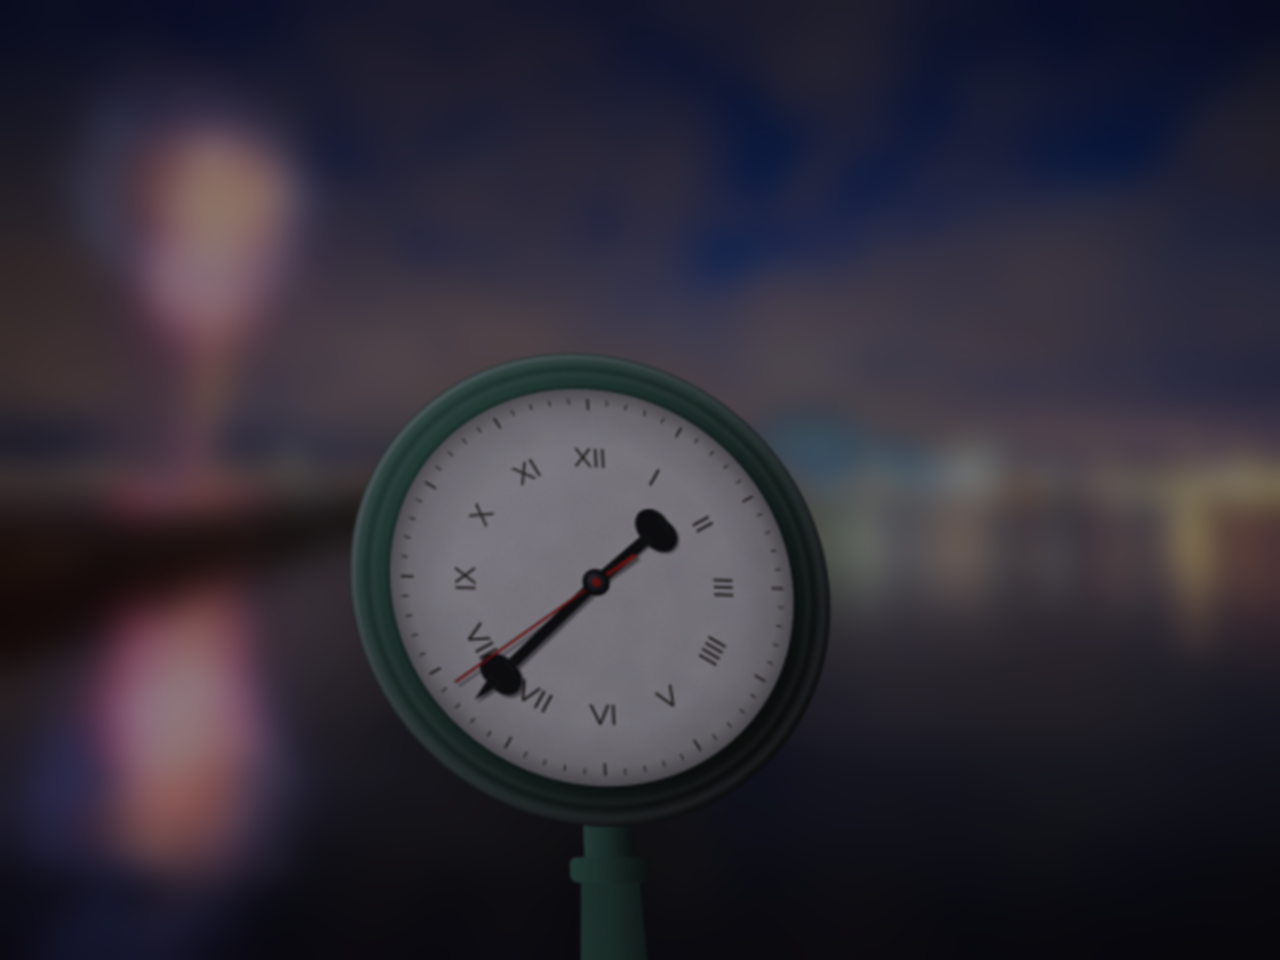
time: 1:37:39
